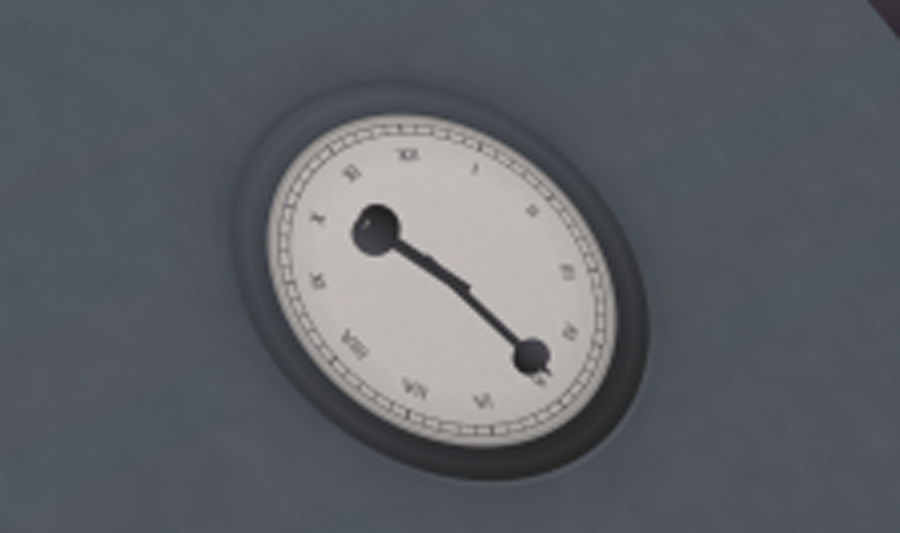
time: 10:24
